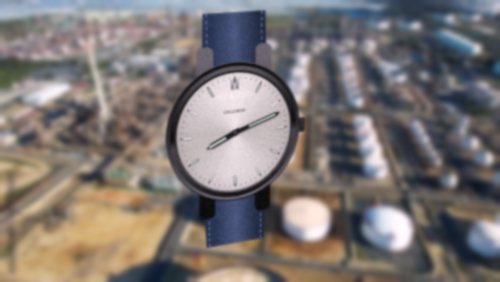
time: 8:12
